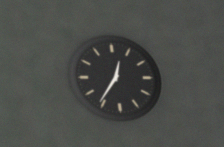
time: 12:36
